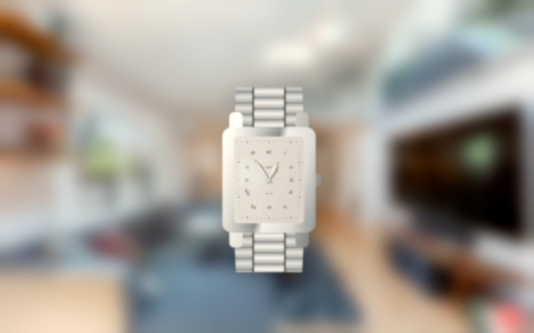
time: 12:54
